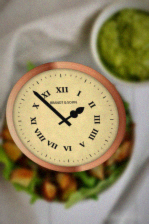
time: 1:53
